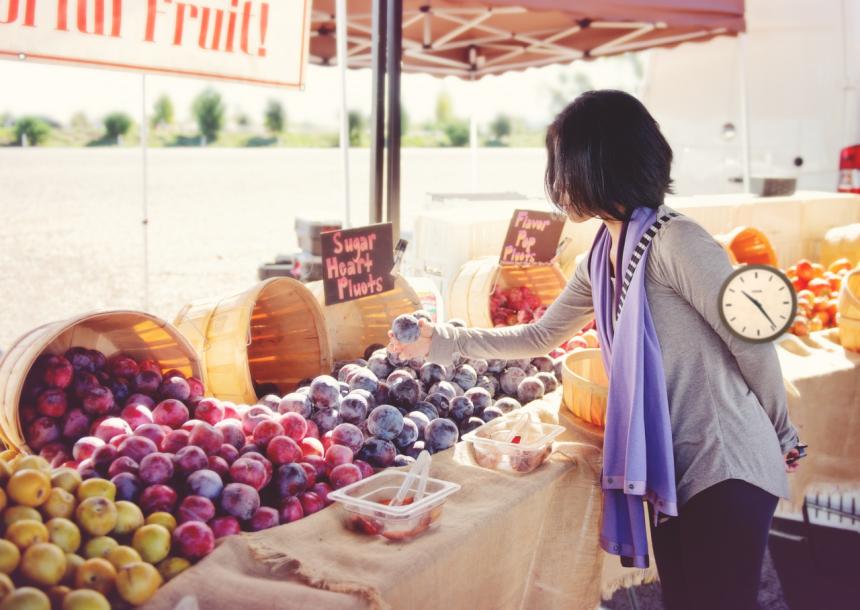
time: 10:24
